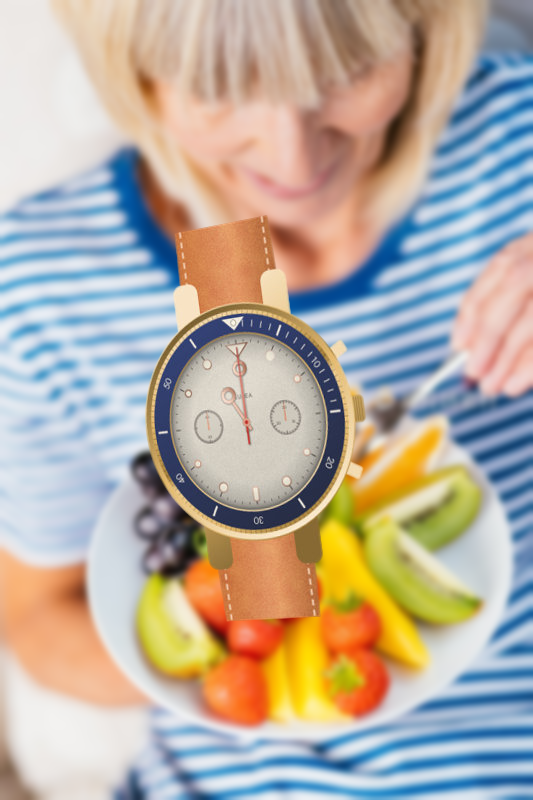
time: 11:00
